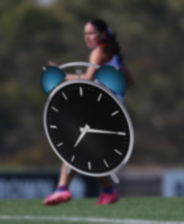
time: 7:15
